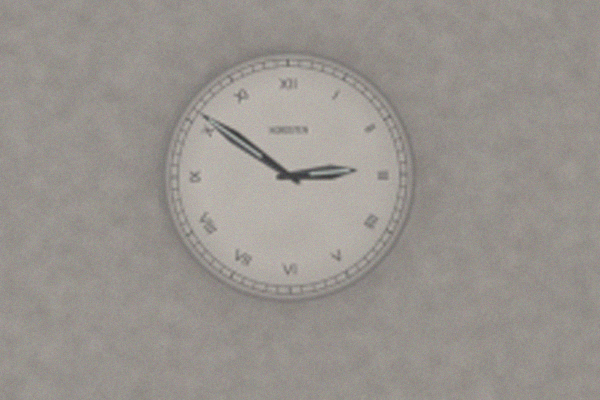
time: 2:51
